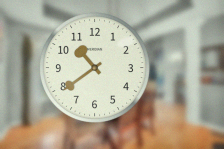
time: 10:39
